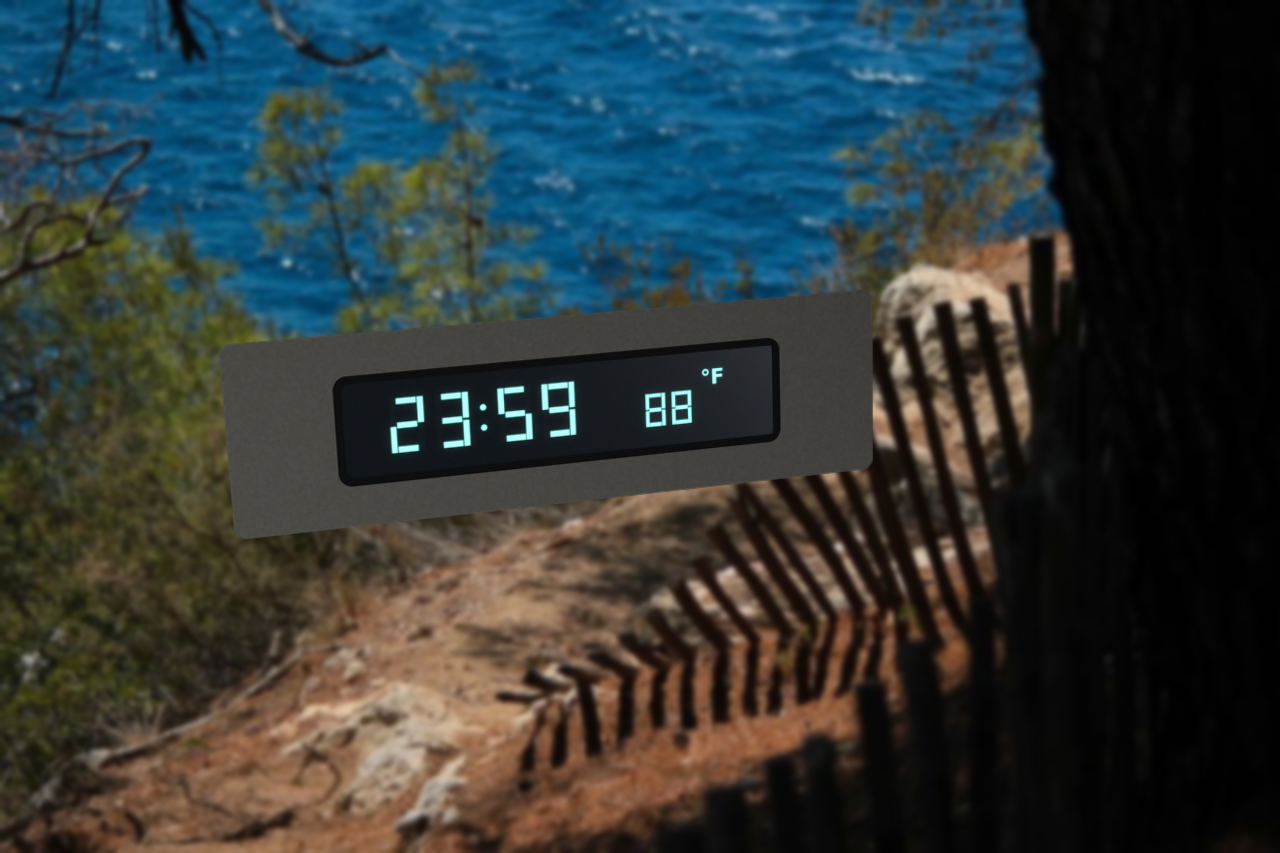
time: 23:59
